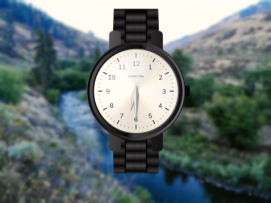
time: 6:30
